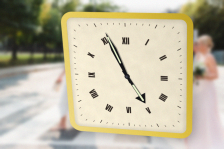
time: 4:56
